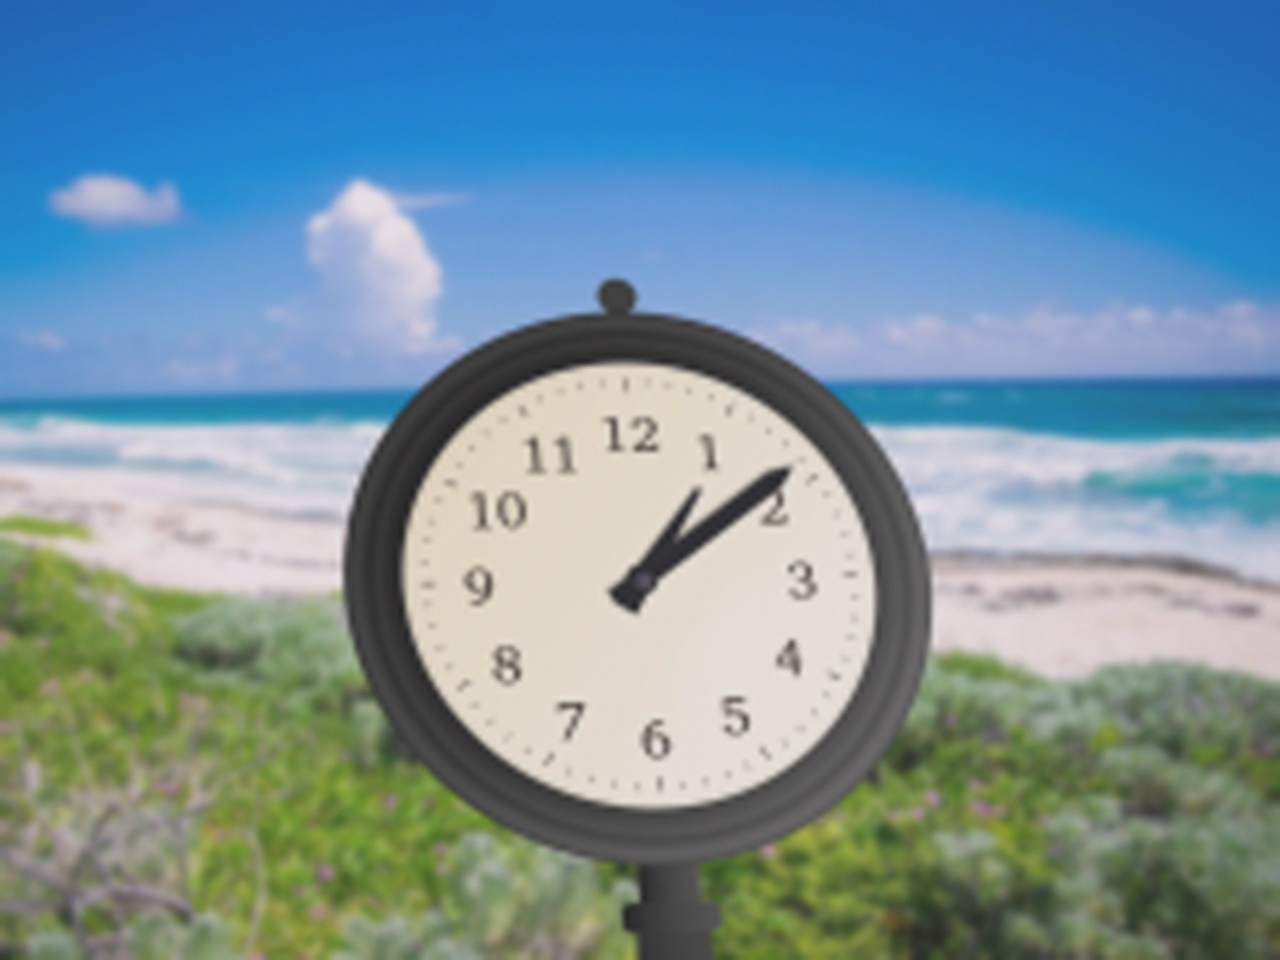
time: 1:09
